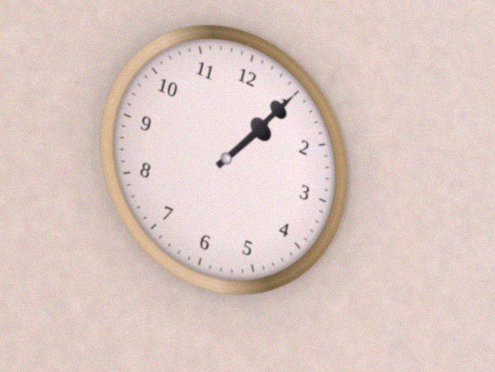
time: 1:05
